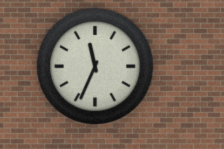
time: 11:34
